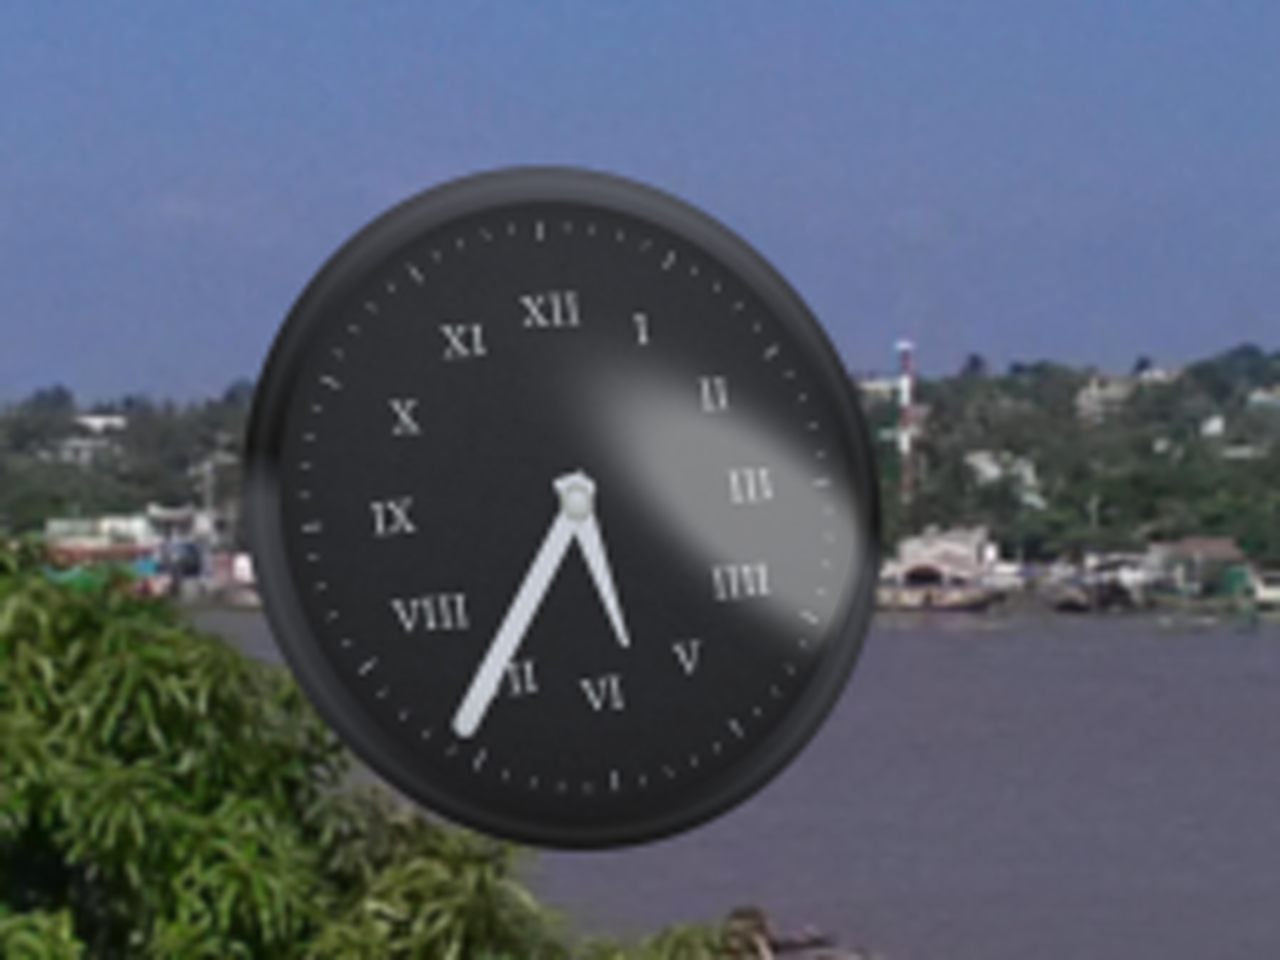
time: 5:36
